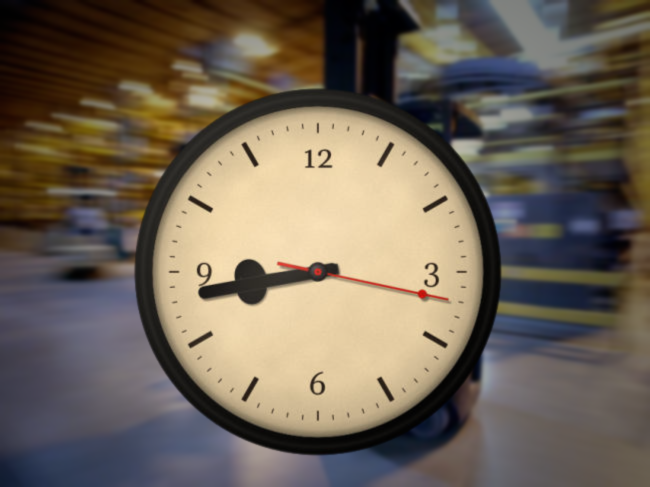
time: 8:43:17
